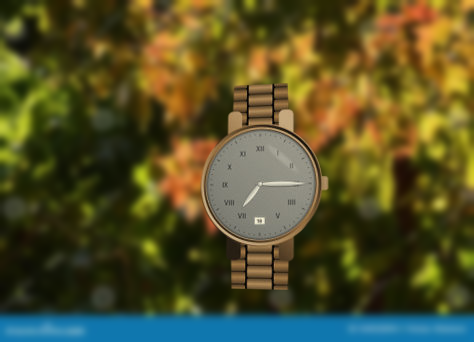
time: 7:15
